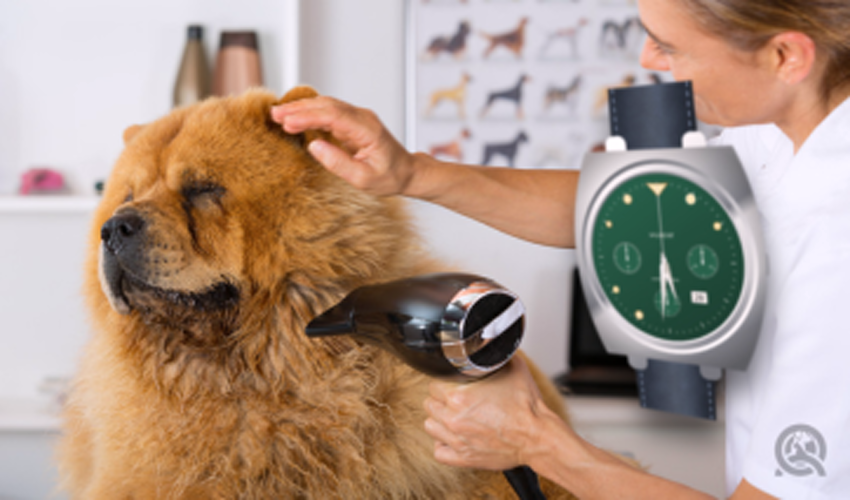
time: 5:31
